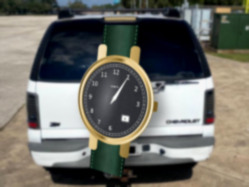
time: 1:05
